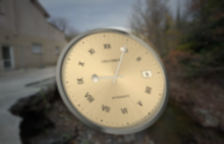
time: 9:05
